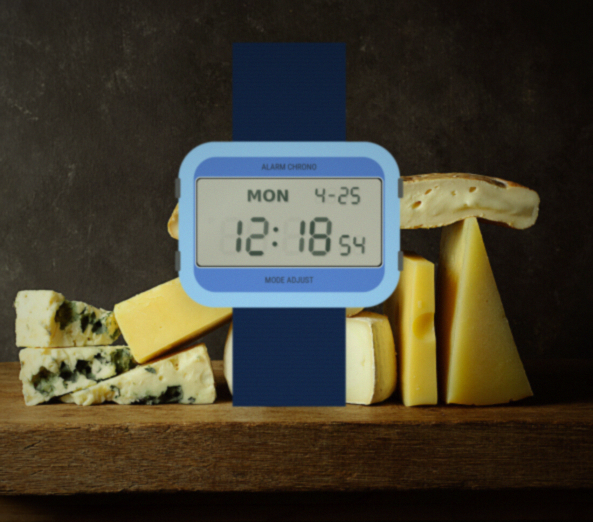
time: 12:18:54
